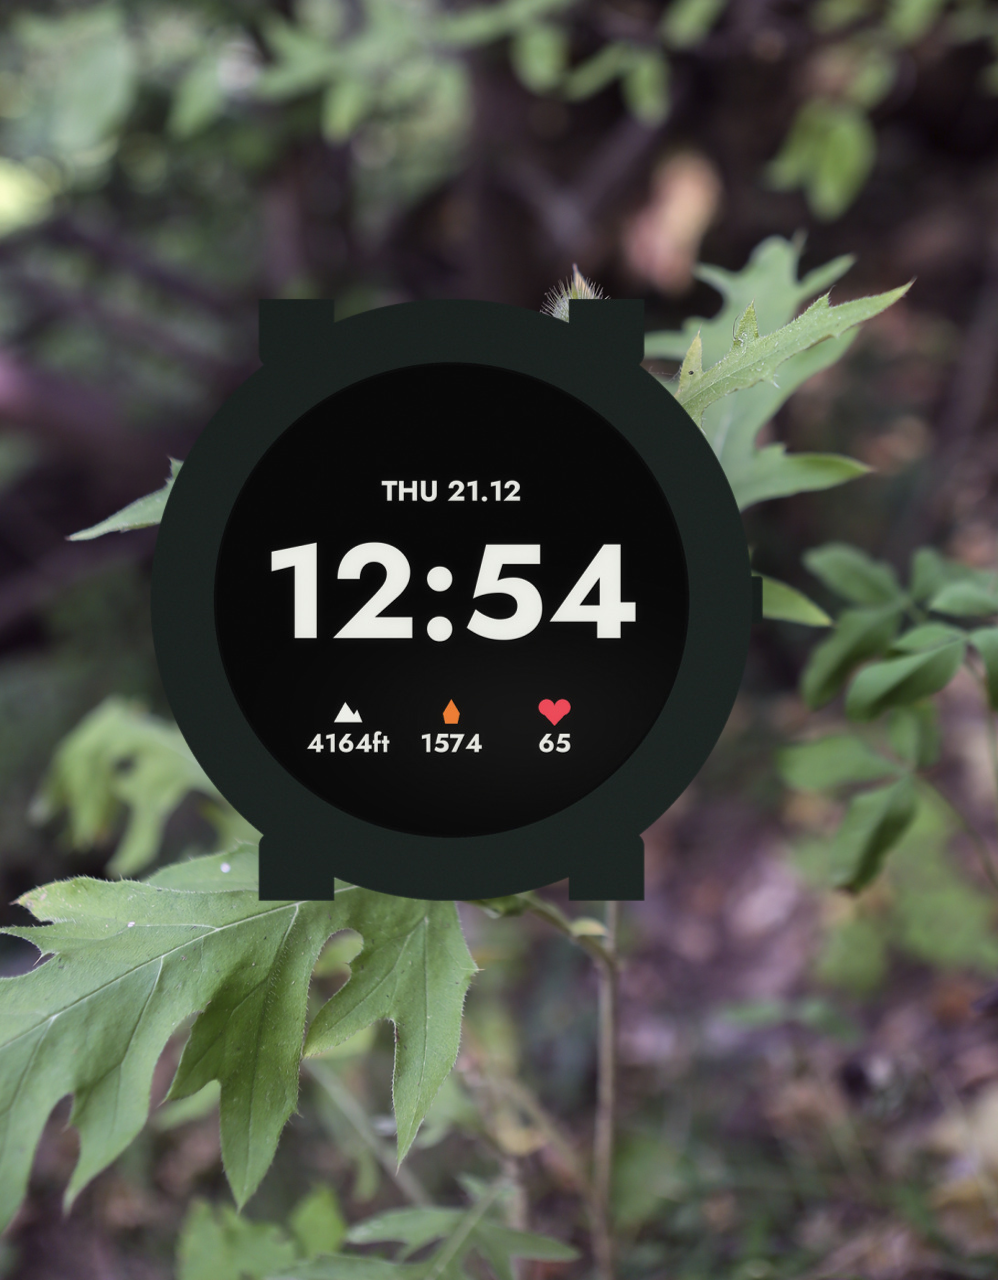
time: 12:54
